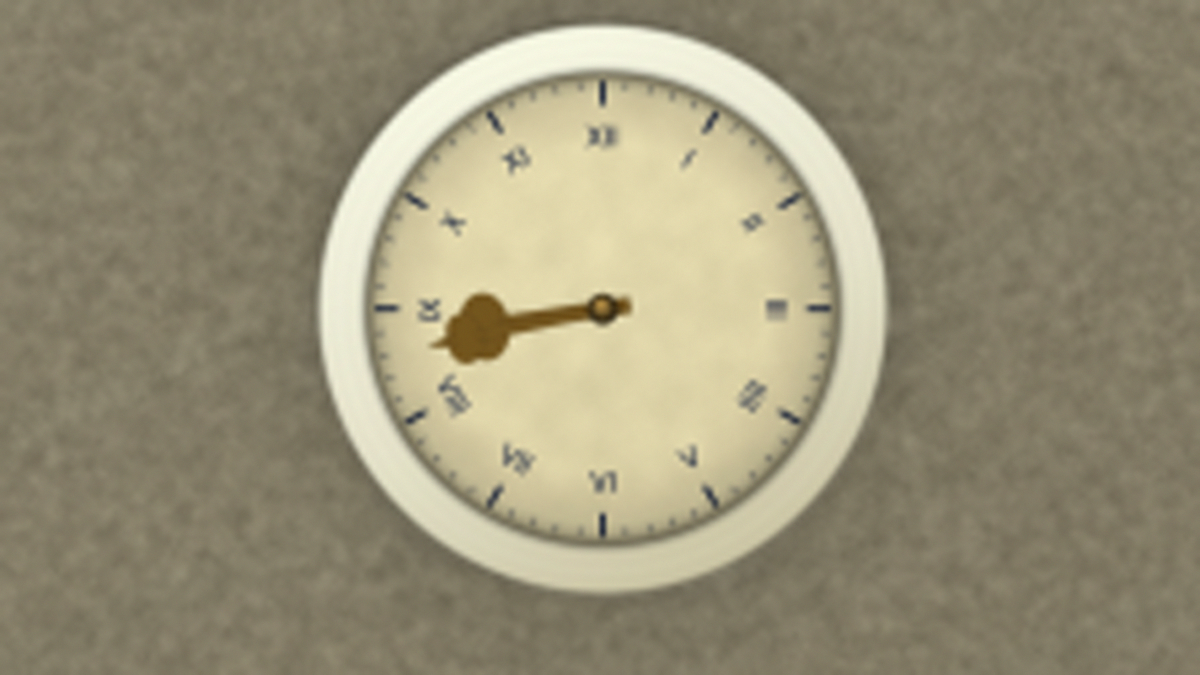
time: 8:43
